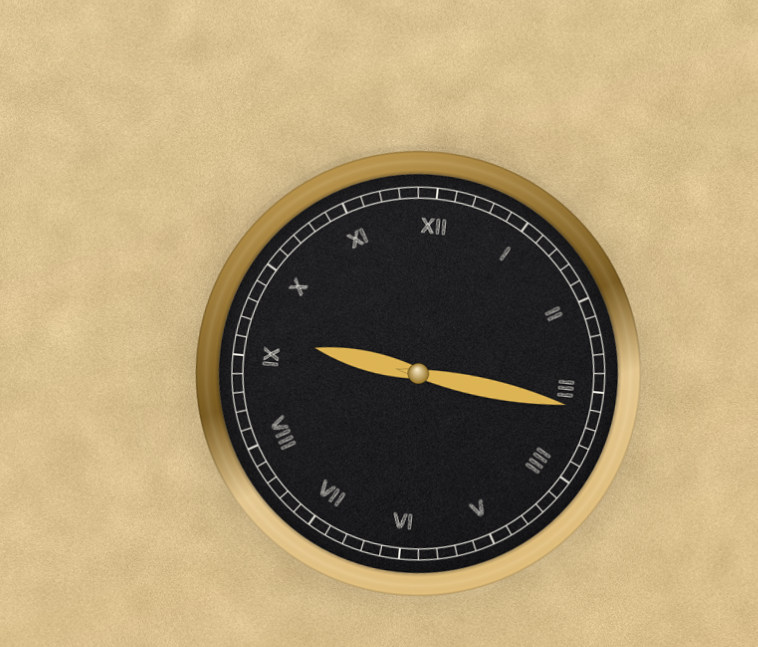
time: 9:16
